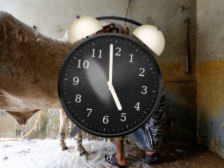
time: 4:59
